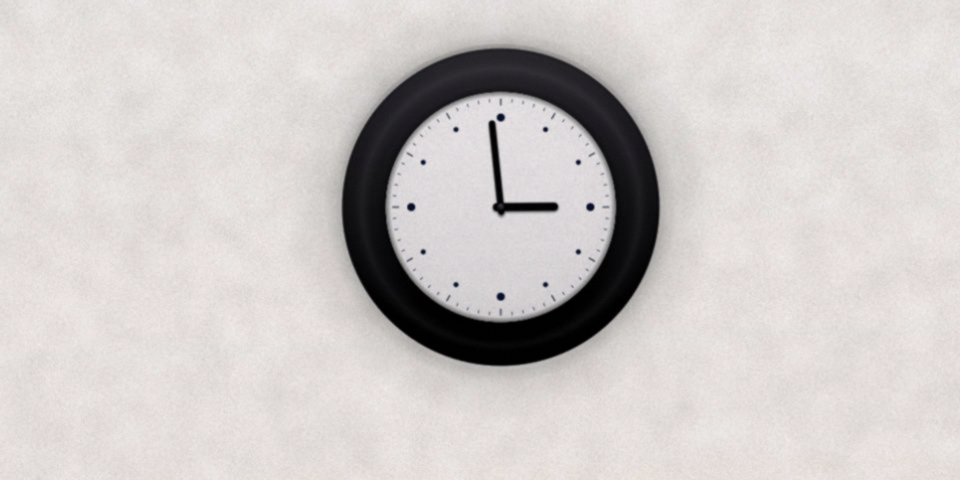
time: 2:59
